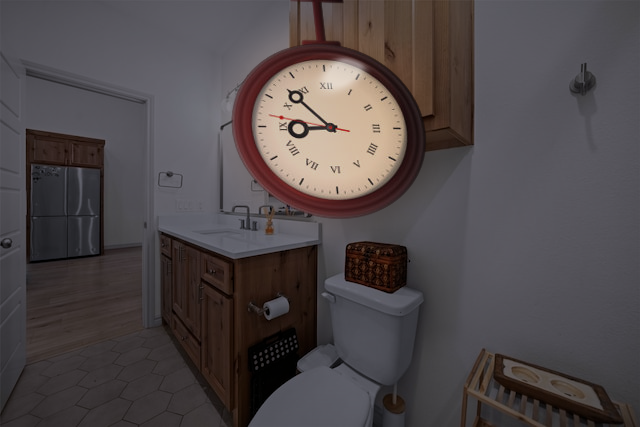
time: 8:52:47
